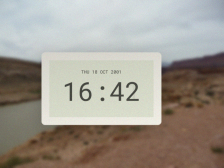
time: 16:42
